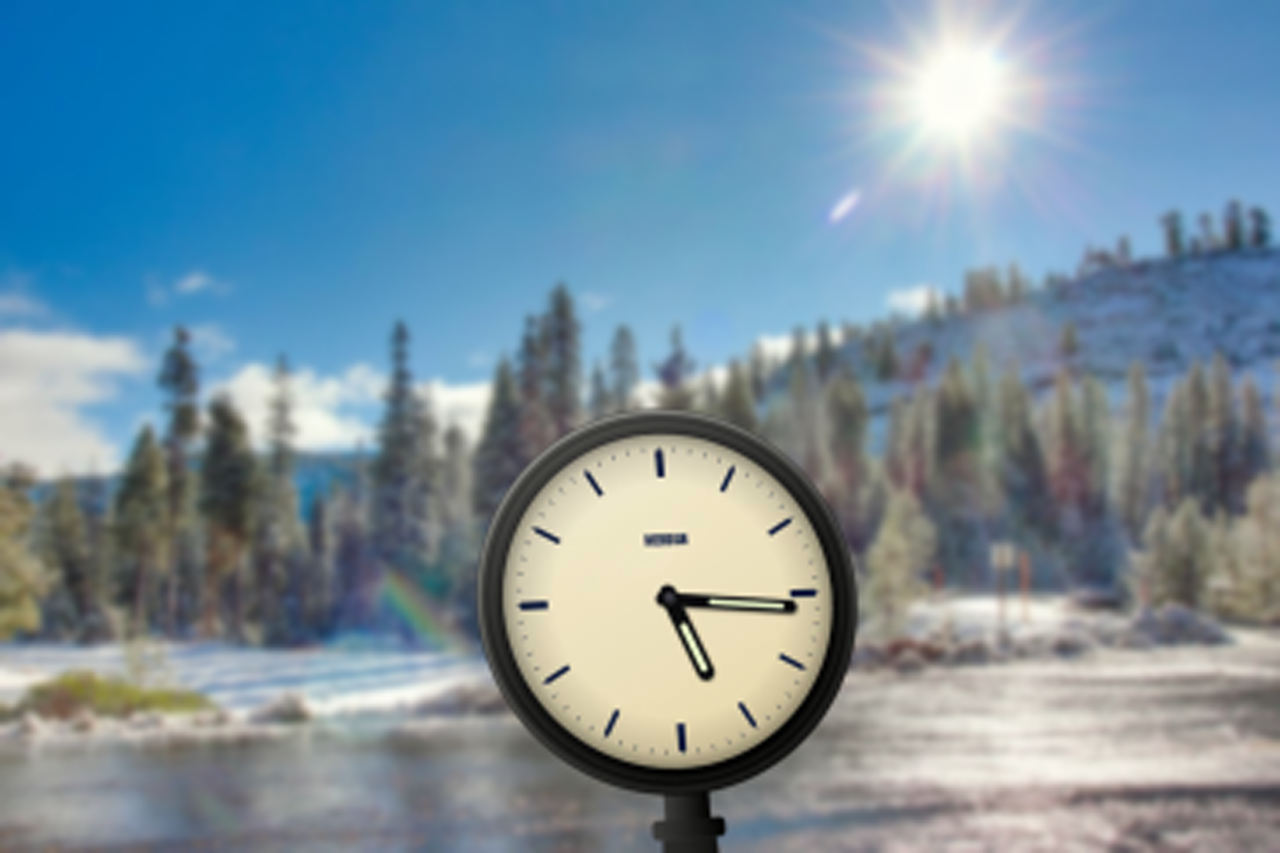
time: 5:16
